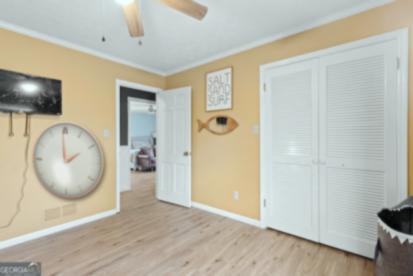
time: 1:59
